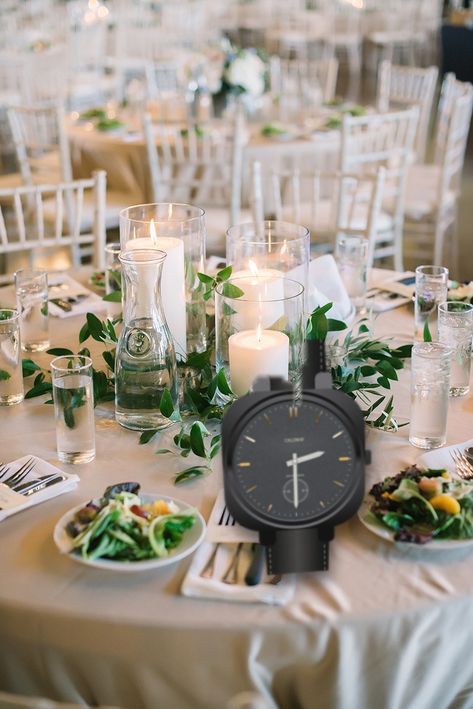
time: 2:30
